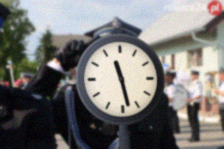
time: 11:28
